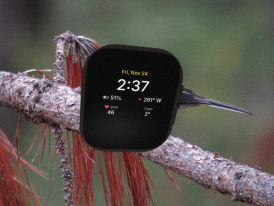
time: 2:37
